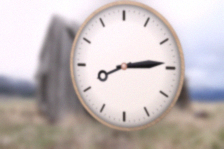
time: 8:14
